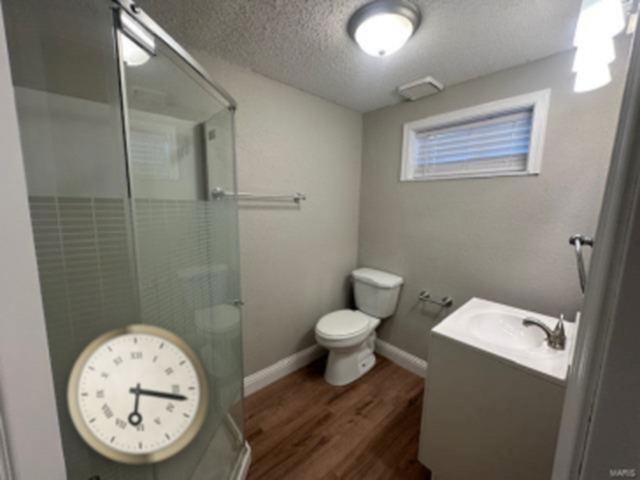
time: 6:17
